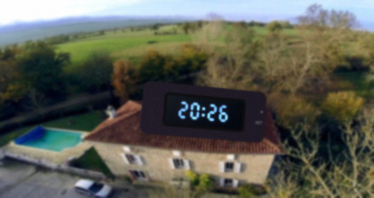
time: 20:26
